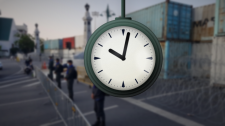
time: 10:02
